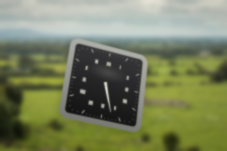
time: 5:27
